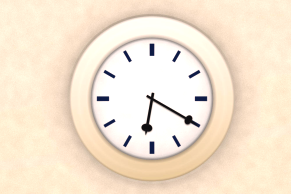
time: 6:20
